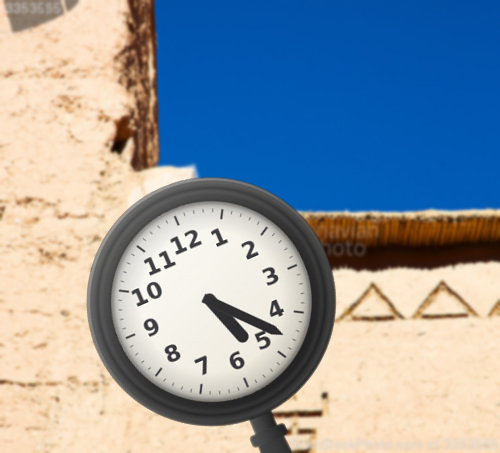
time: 5:23
